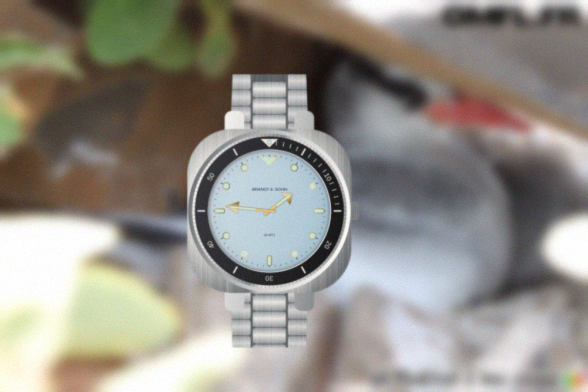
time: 1:46
